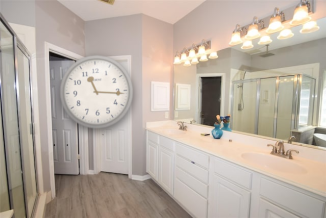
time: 11:16
